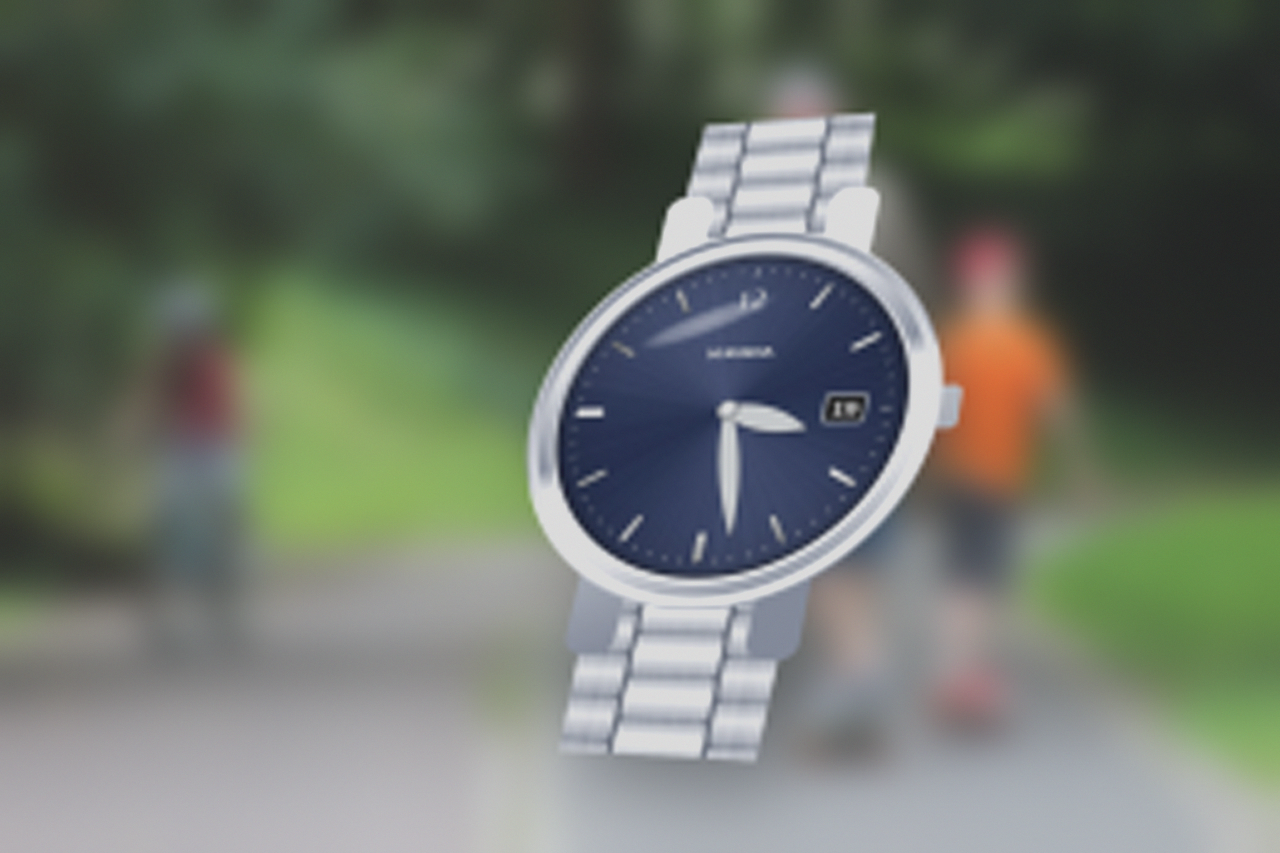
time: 3:28
